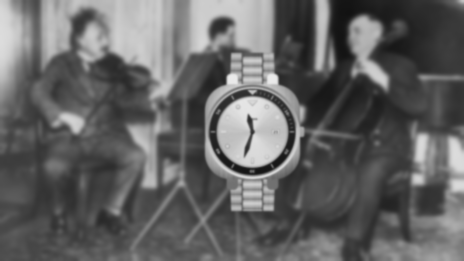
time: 11:33
